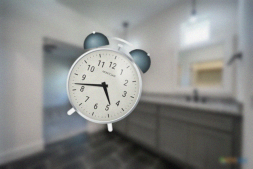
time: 4:42
